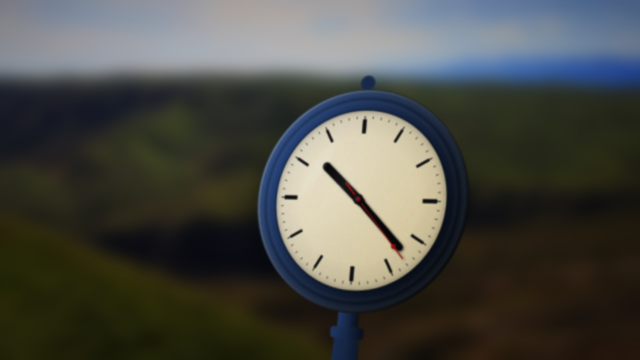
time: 10:22:23
